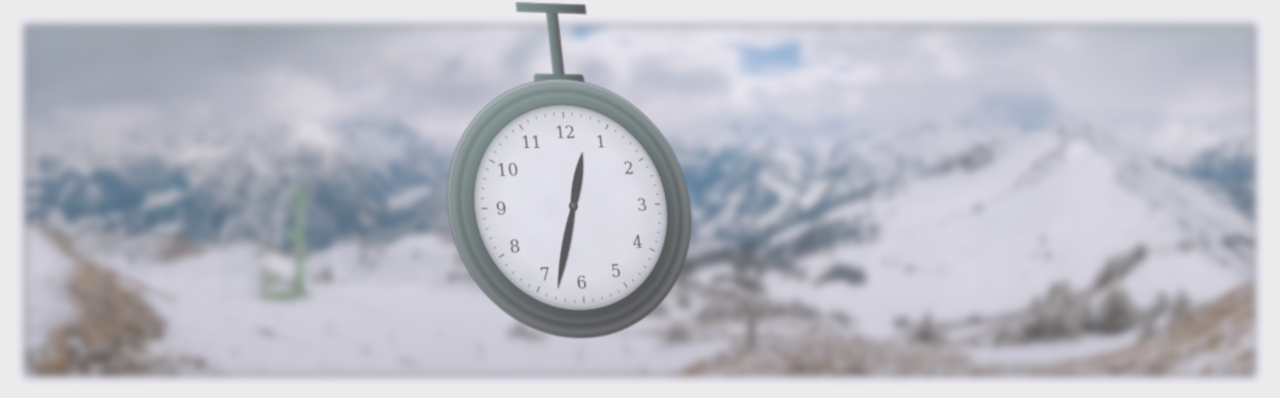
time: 12:33
